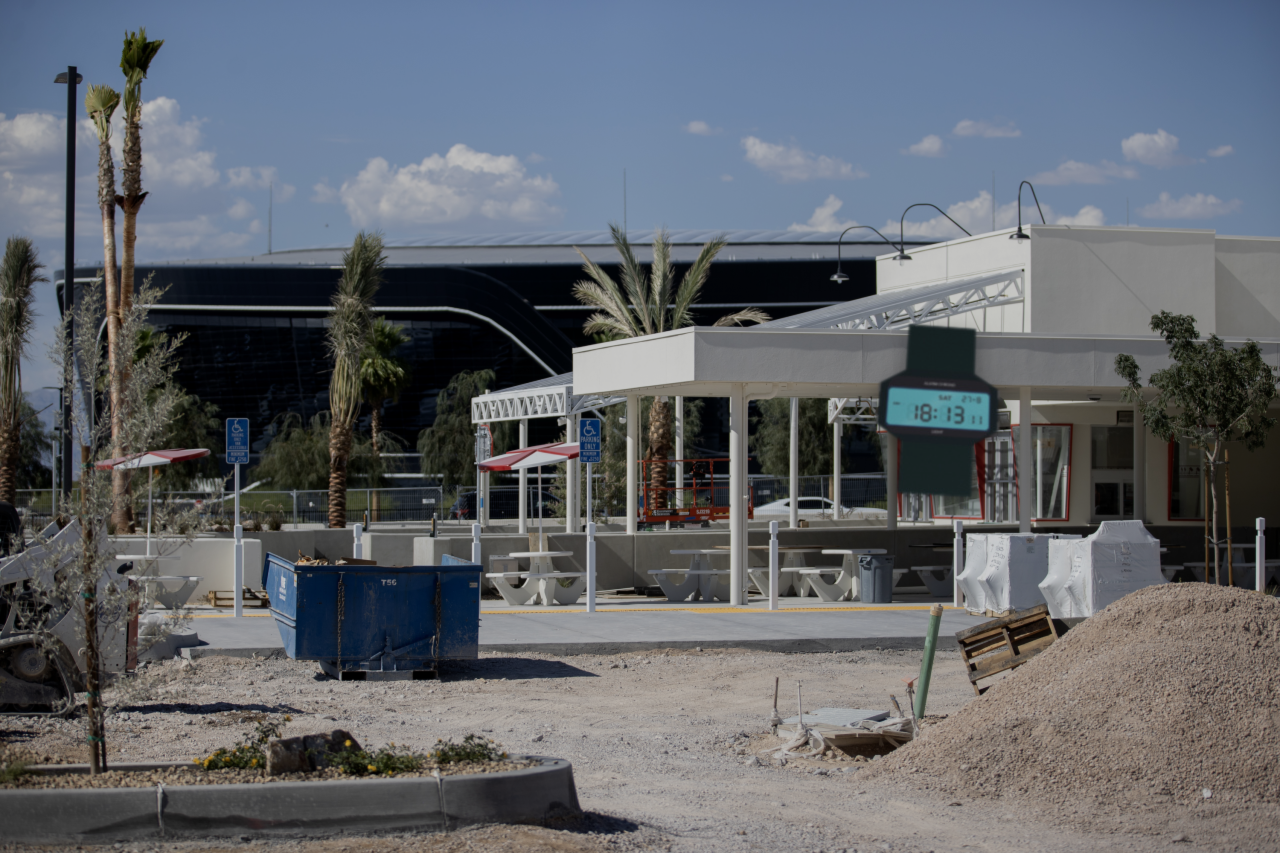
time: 18:13
